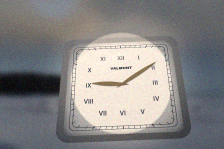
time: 9:09
